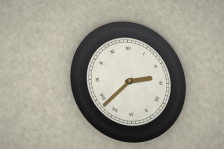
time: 2:38
